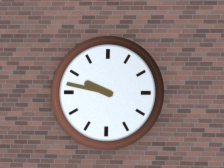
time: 9:47
